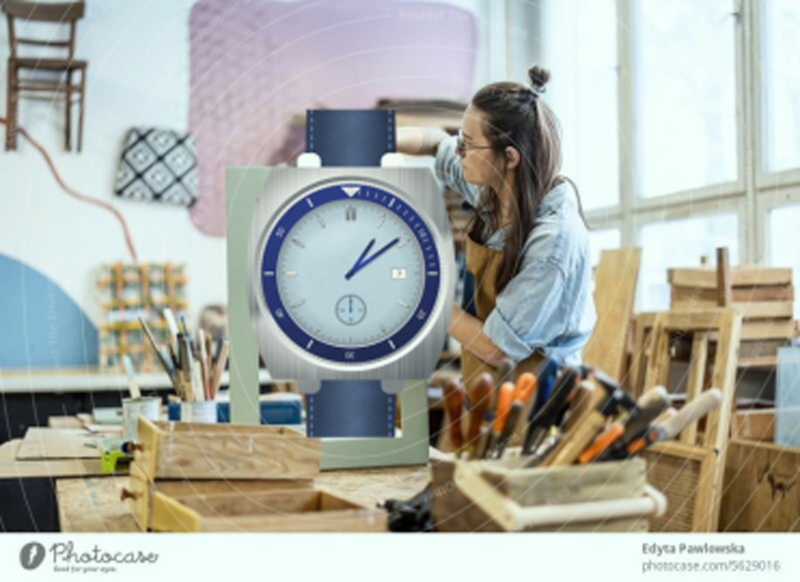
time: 1:09
